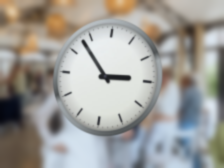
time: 2:53
